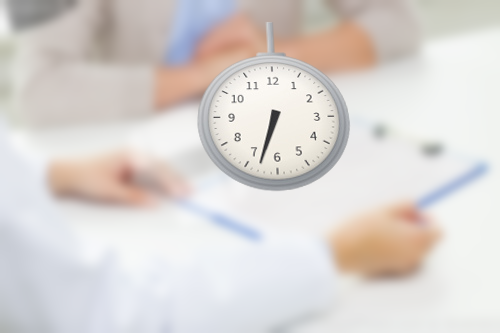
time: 6:33
